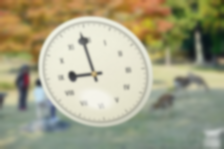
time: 8:59
